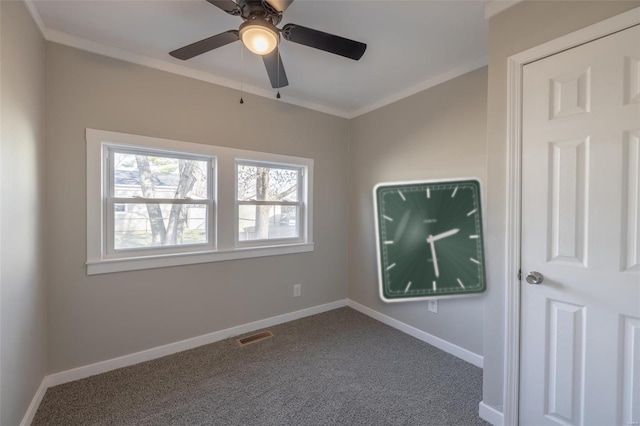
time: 2:29
